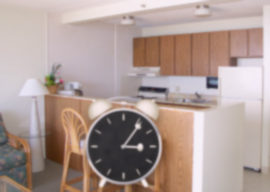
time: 3:06
